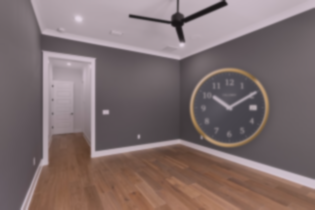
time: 10:10
